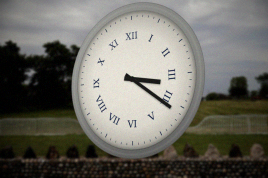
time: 3:21
